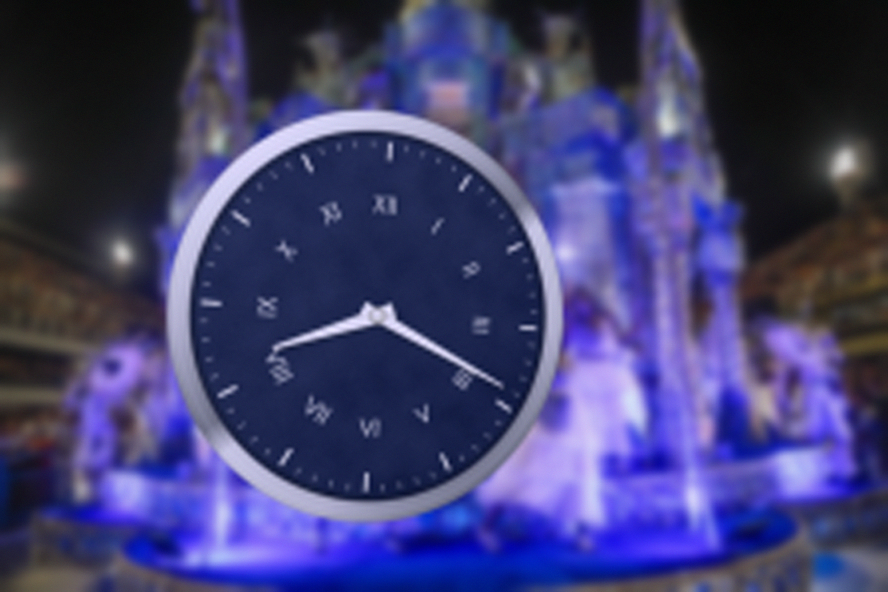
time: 8:19
